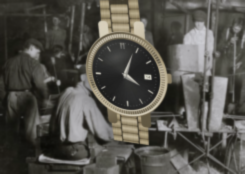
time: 4:04
